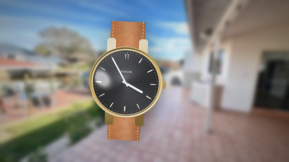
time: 3:55
